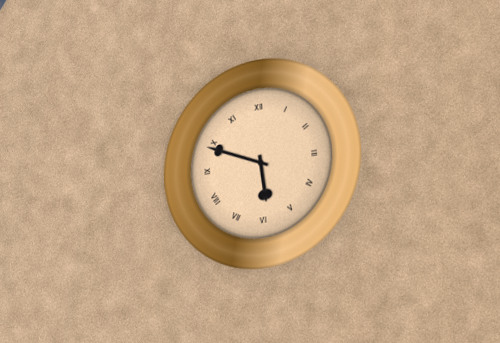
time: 5:49
